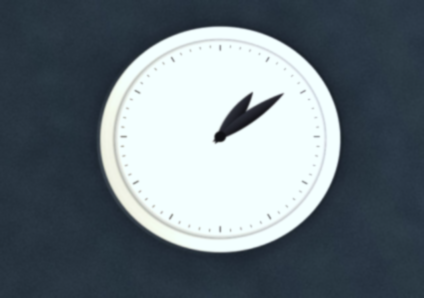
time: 1:09
